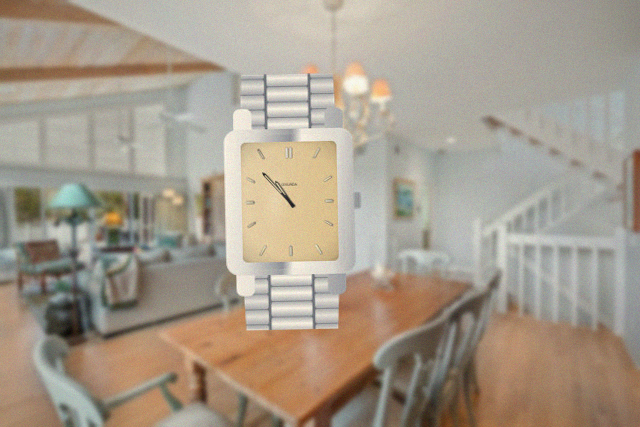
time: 10:53
